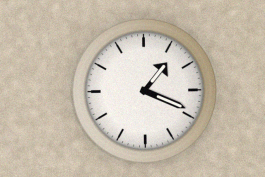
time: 1:19
